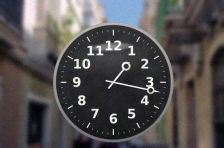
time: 1:17
